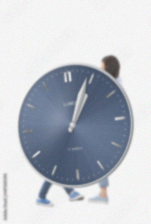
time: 1:04
